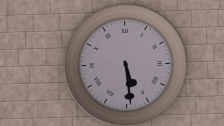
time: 5:29
